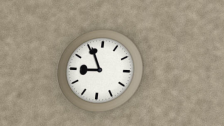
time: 8:56
